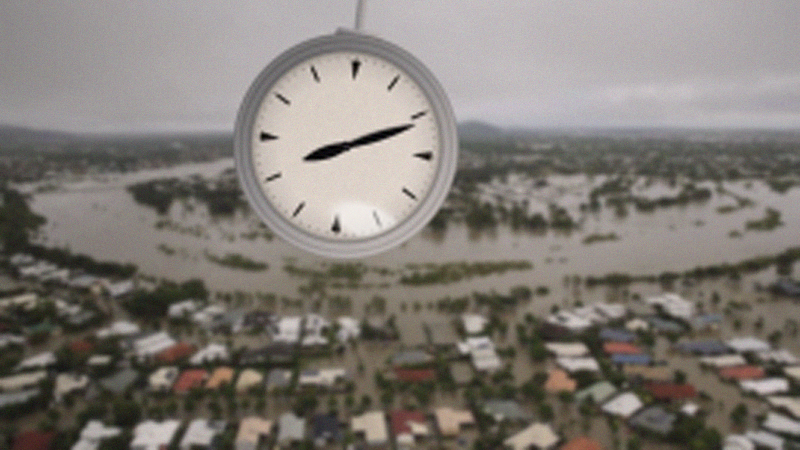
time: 8:11
